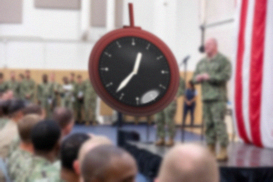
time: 12:37
